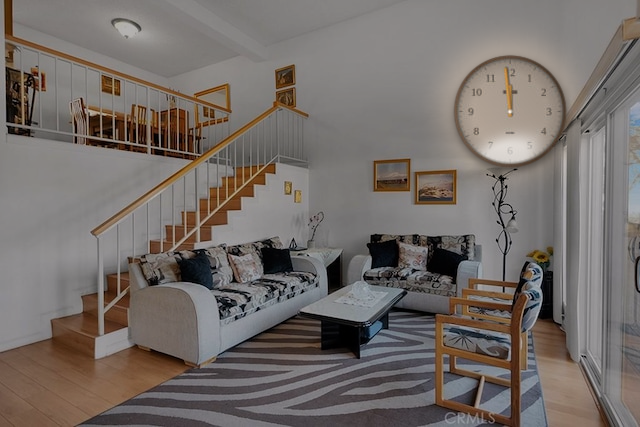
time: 11:59
